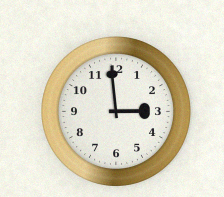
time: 2:59
